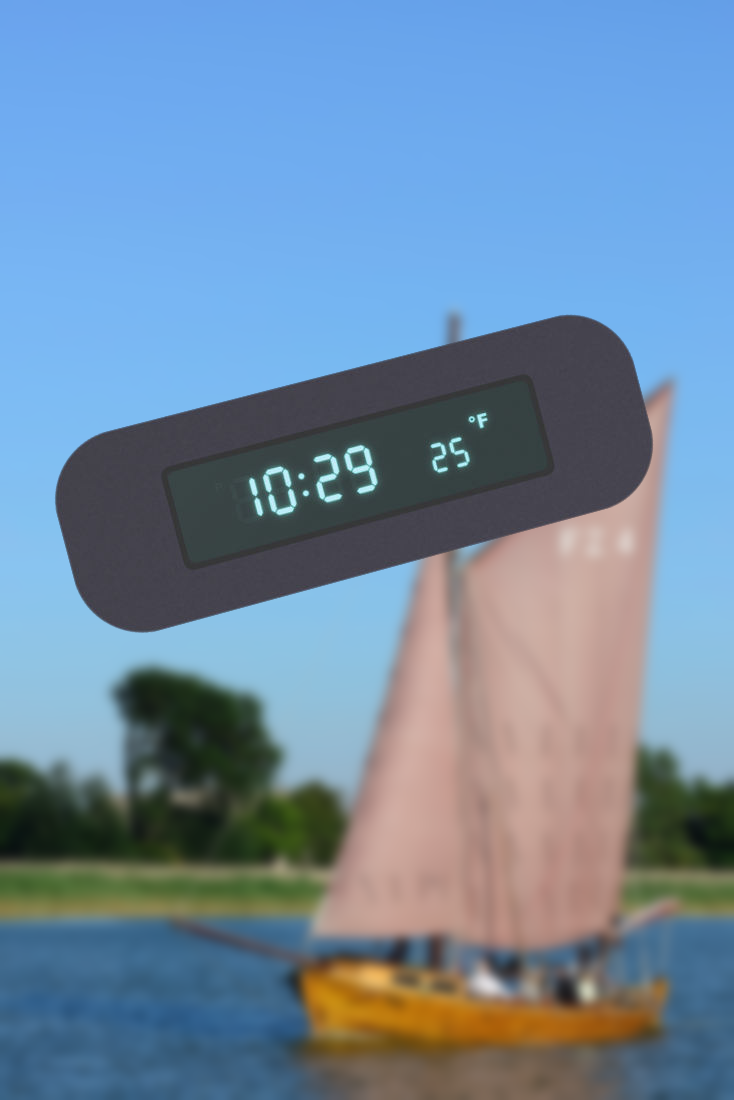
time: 10:29
